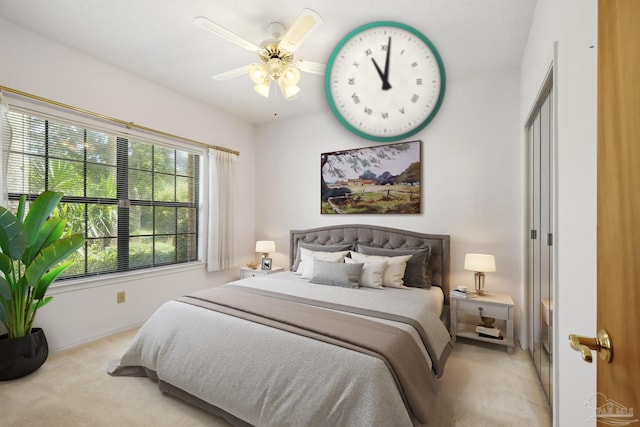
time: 11:01
